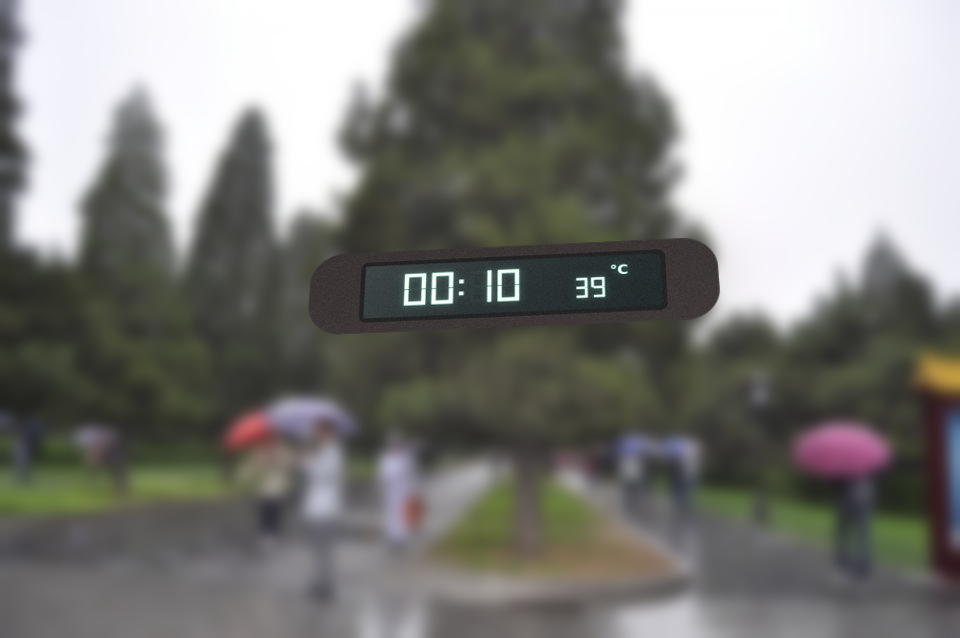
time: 0:10
